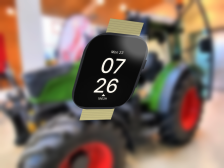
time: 7:26
